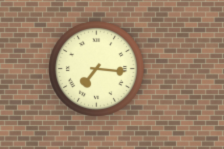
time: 7:16
